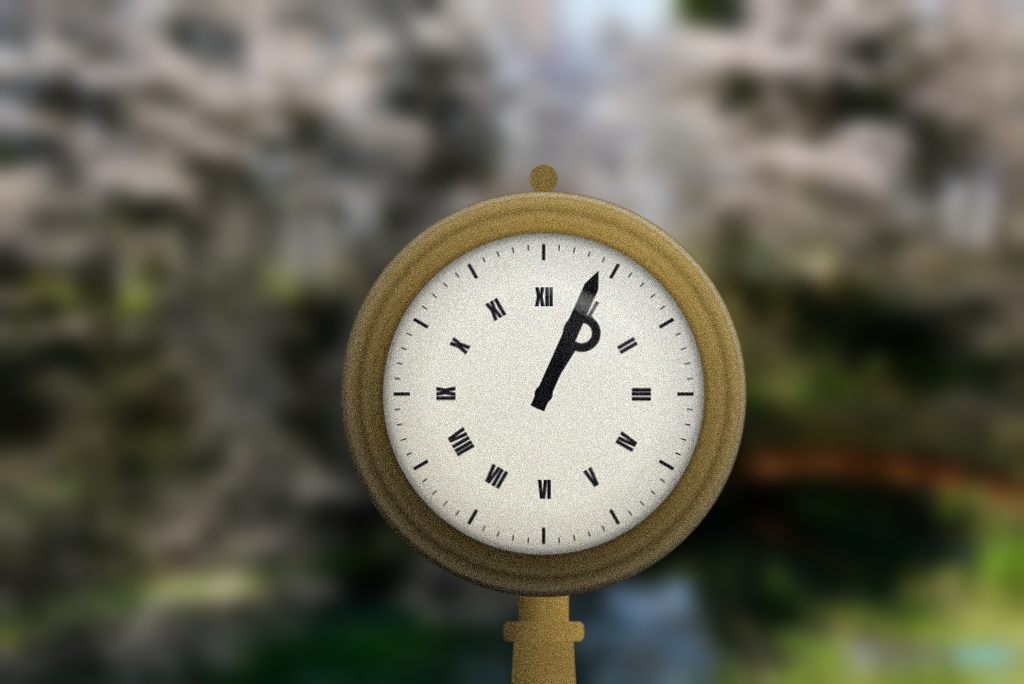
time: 1:04
